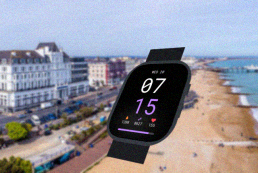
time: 7:15
